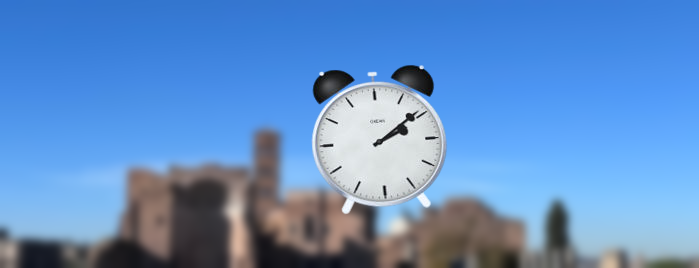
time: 2:09
